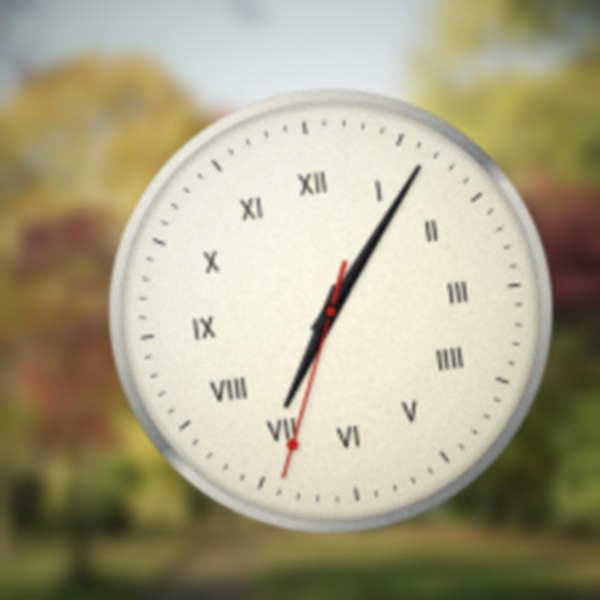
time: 7:06:34
